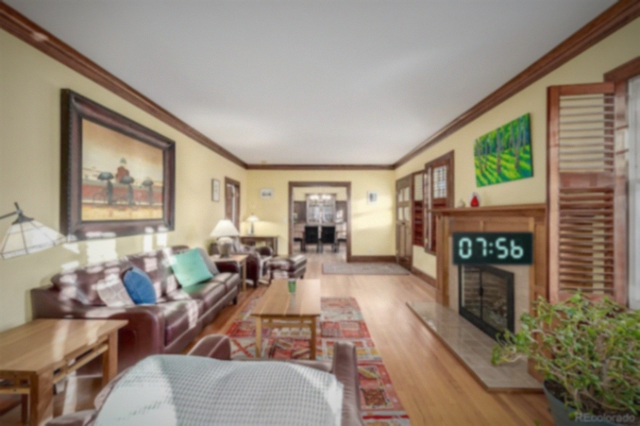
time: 7:56
